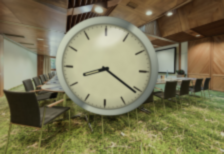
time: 8:21
